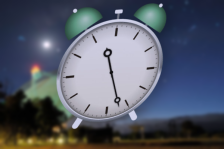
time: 11:27
